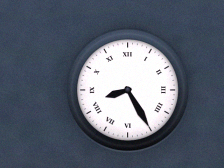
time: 8:25
